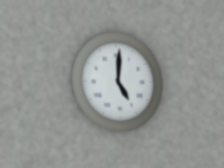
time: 5:01
